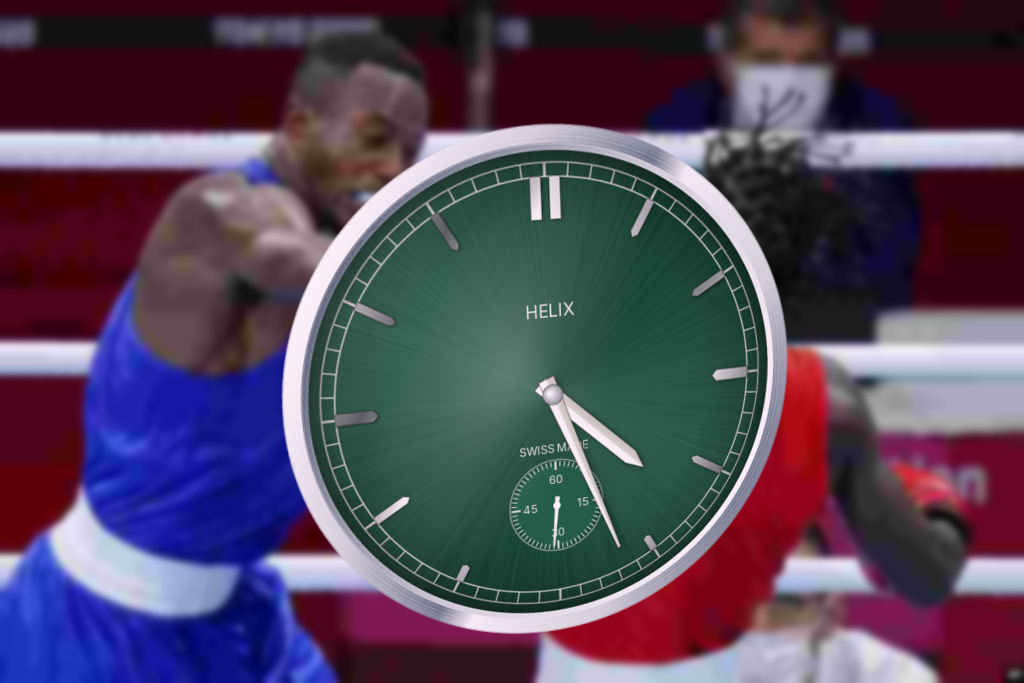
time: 4:26:31
